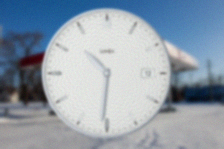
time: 10:31
